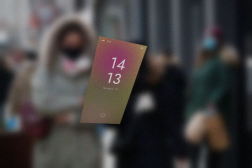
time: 14:13
